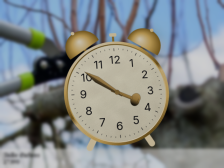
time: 3:51
